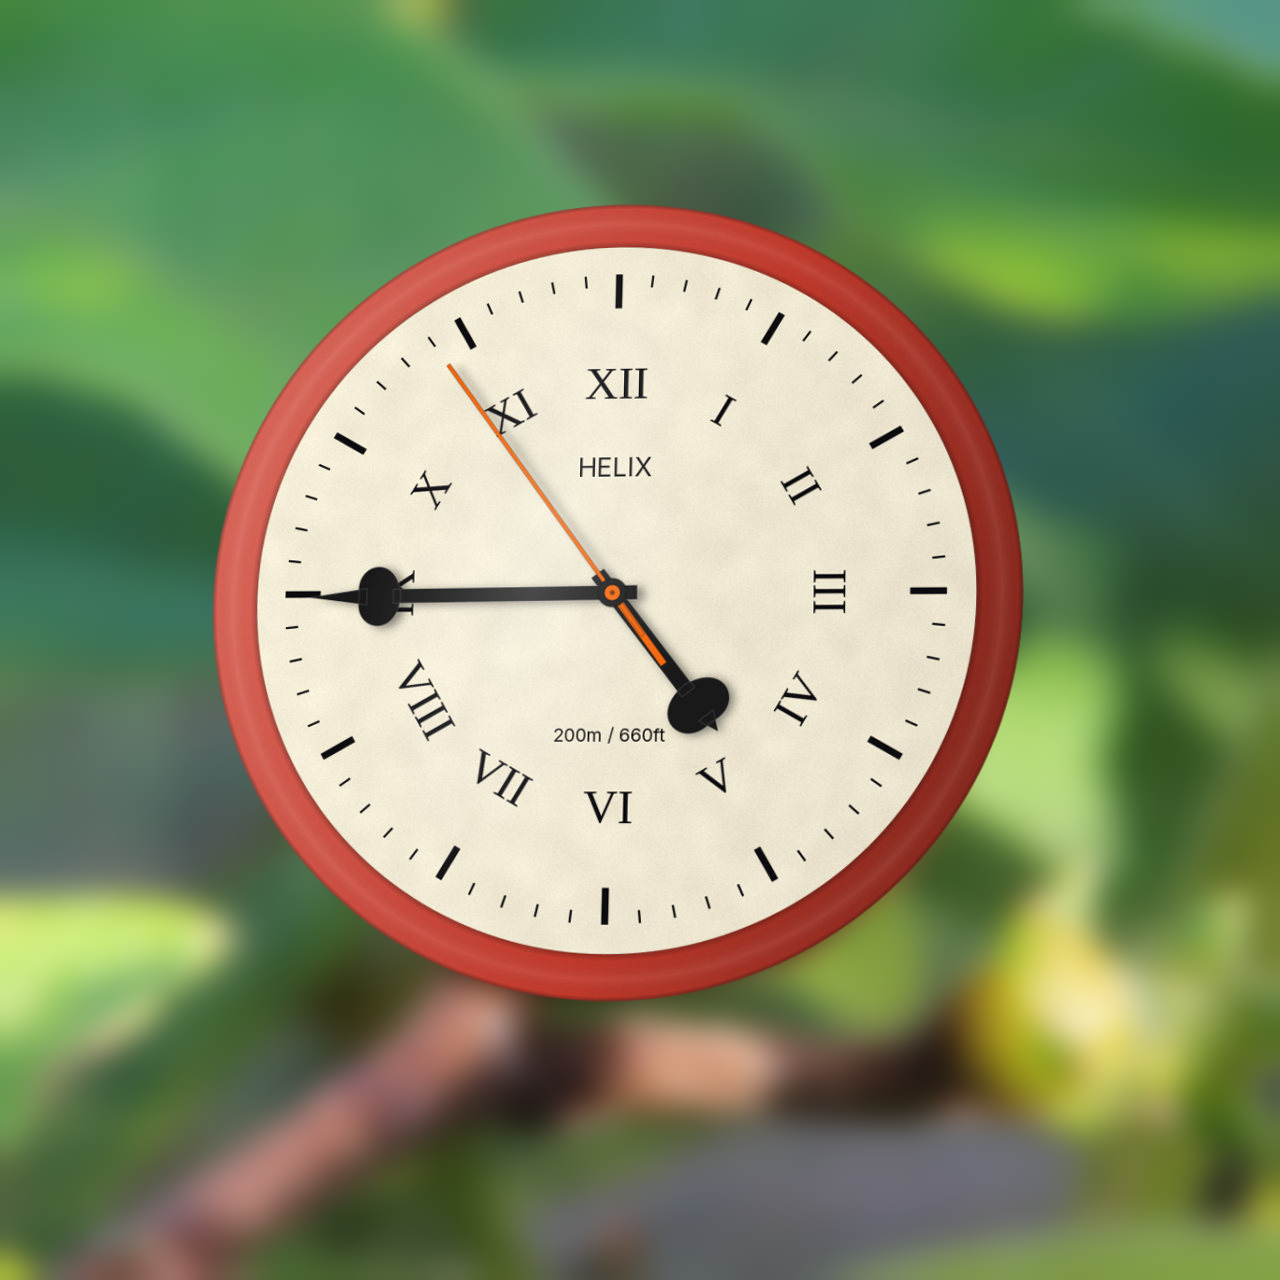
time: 4:44:54
